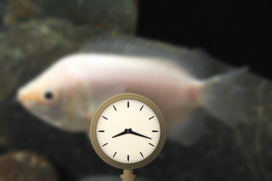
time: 8:18
